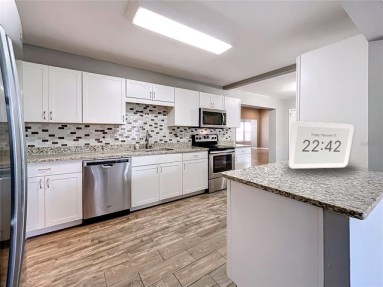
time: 22:42
